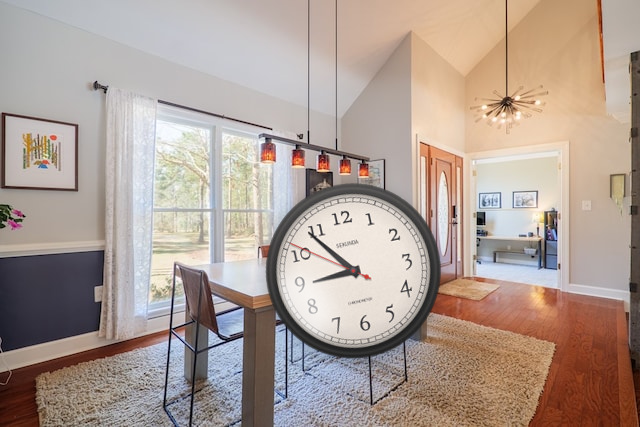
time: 8:53:51
